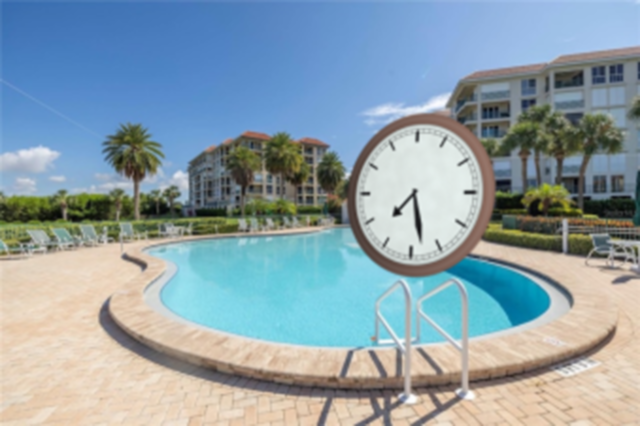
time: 7:28
